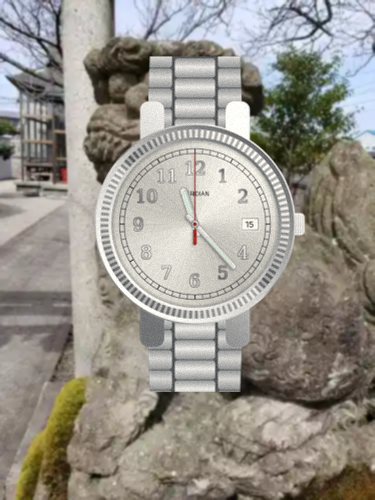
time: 11:23:00
